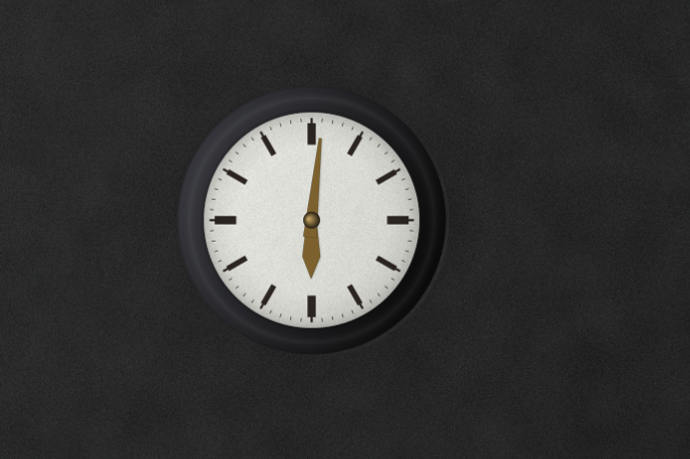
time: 6:01
